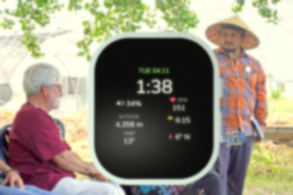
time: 1:38
